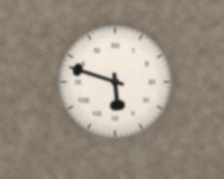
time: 5:48
